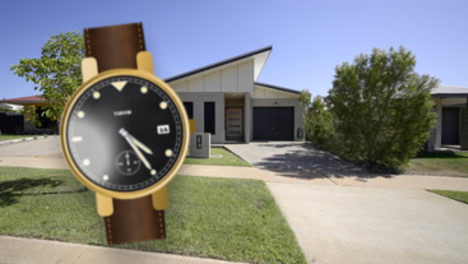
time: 4:25
